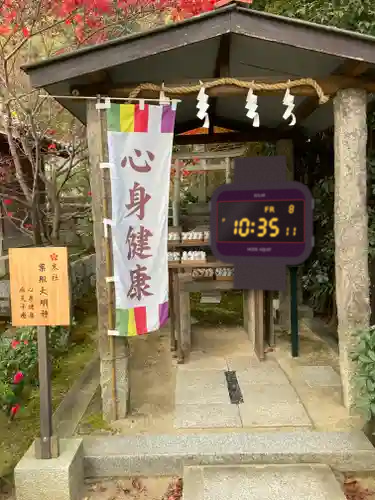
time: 10:35:11
